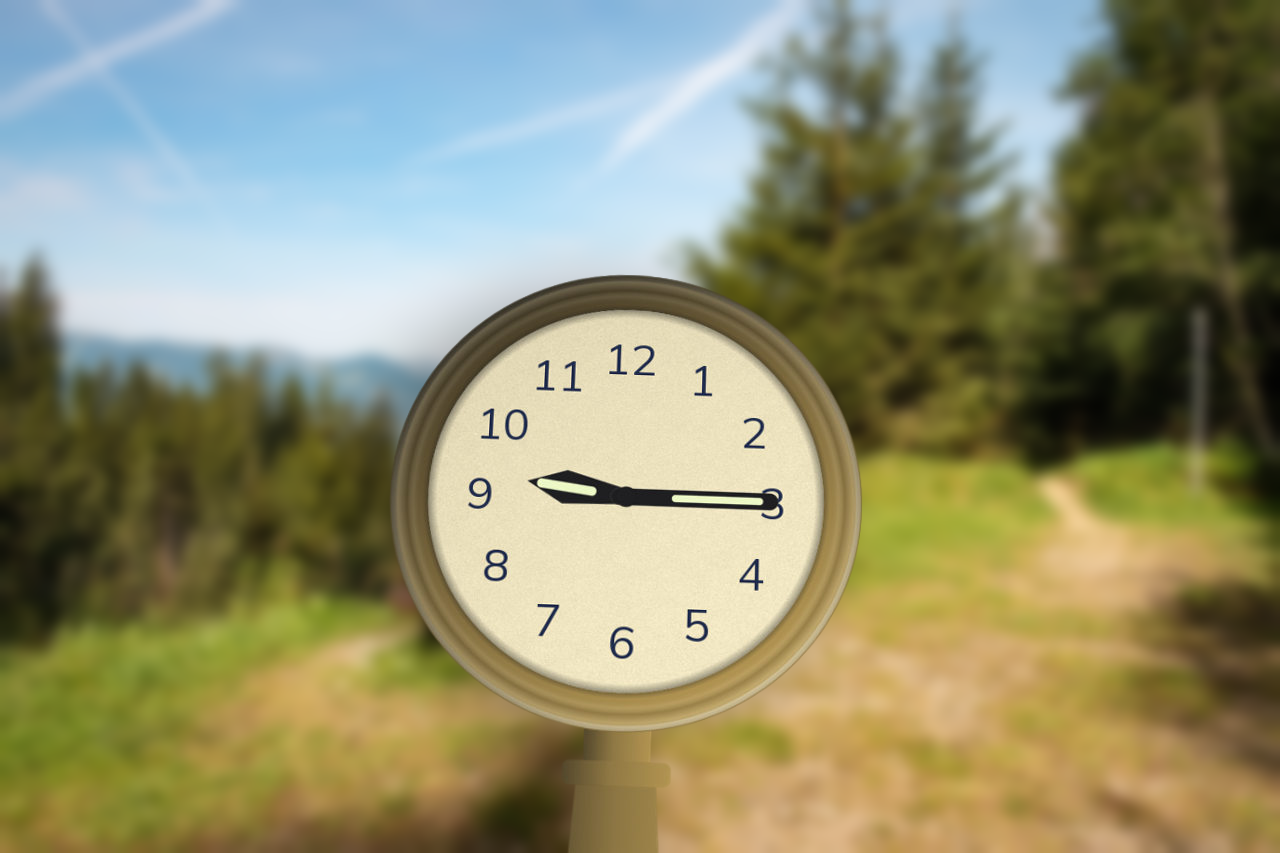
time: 9:15
